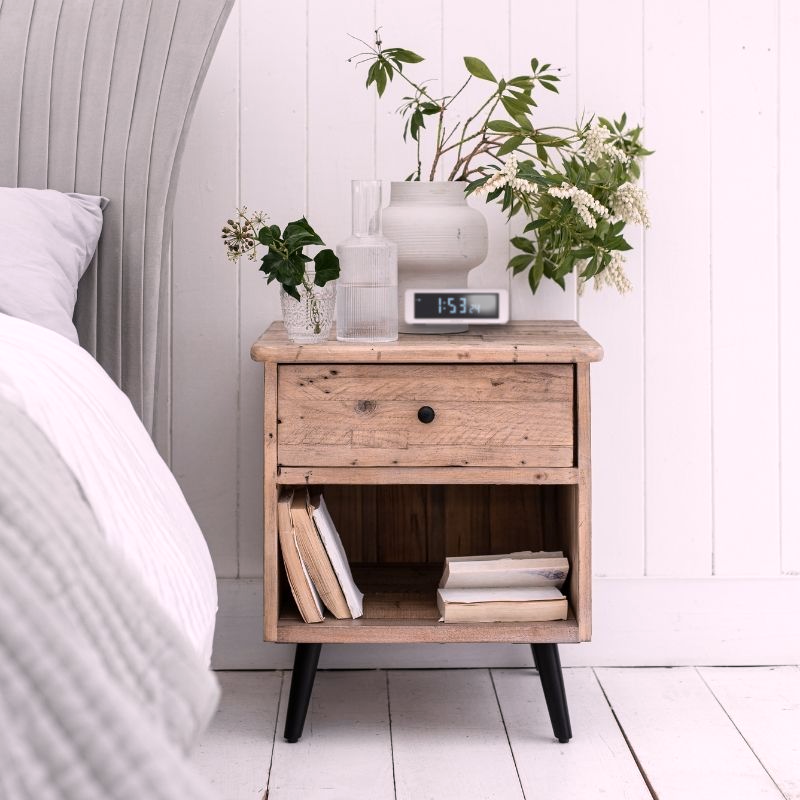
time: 1:53
